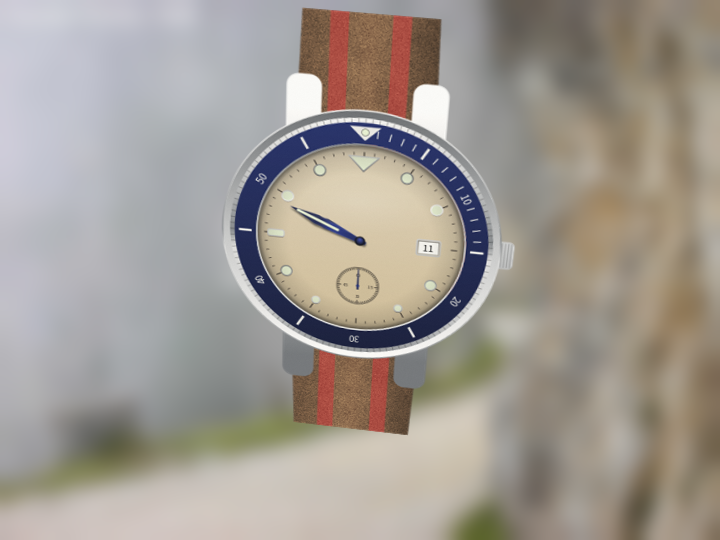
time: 9:49
